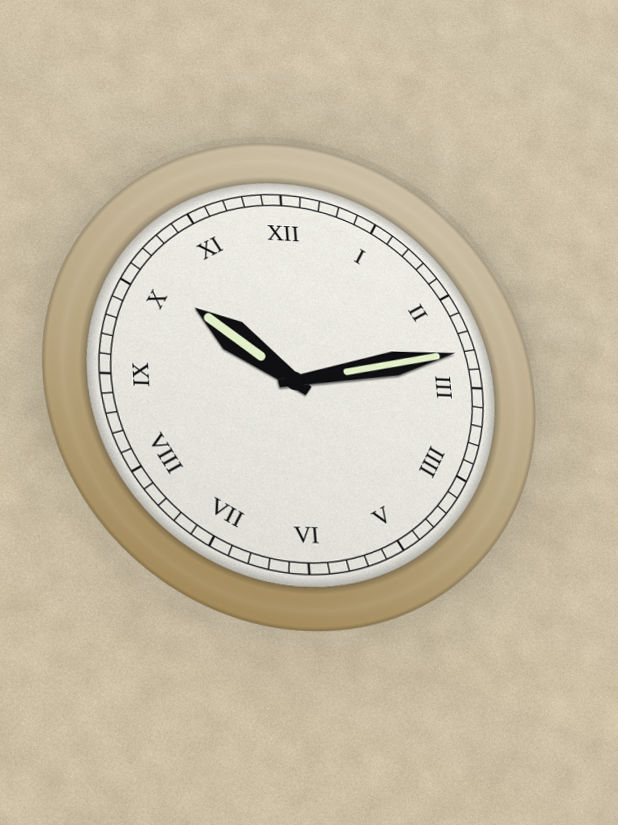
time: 10:13
